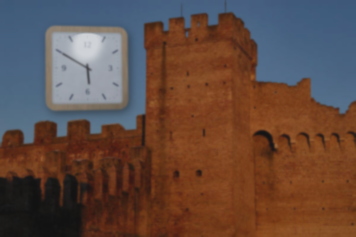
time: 5:50
